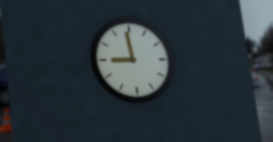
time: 8:59
